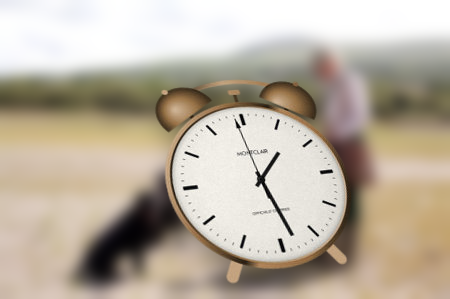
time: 1:27:59
